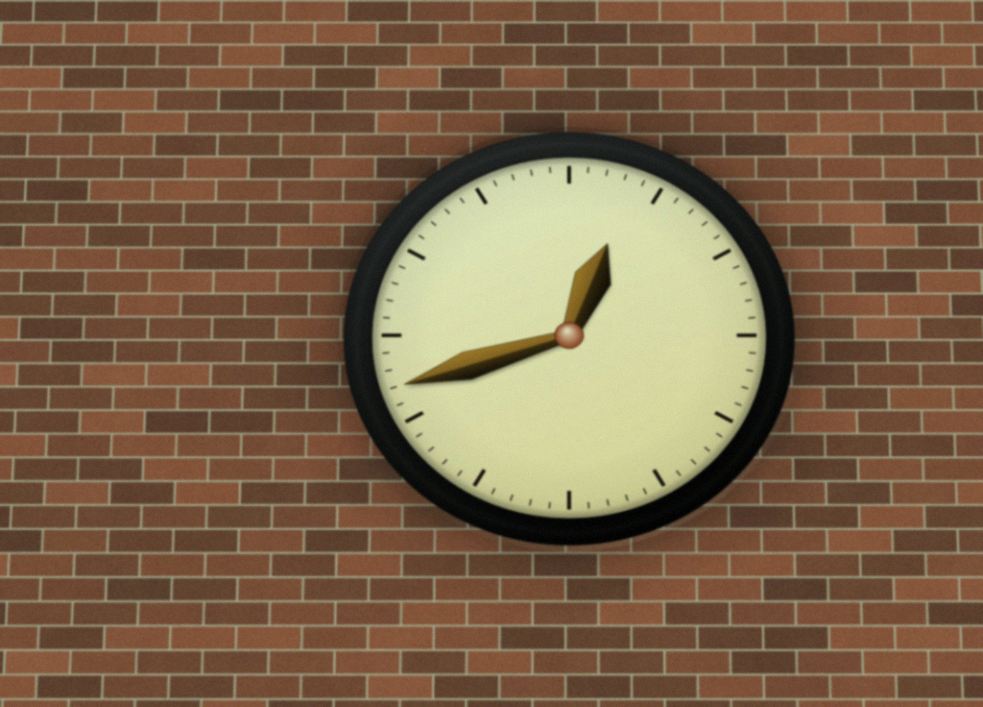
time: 12:42
